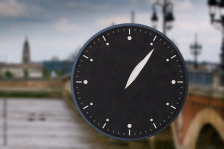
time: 1:06
